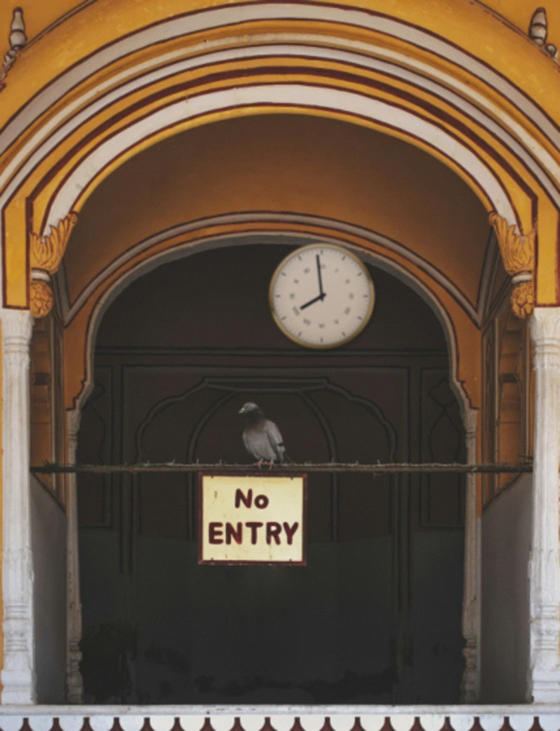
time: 7:59
